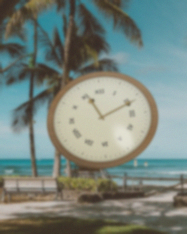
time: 11:11
